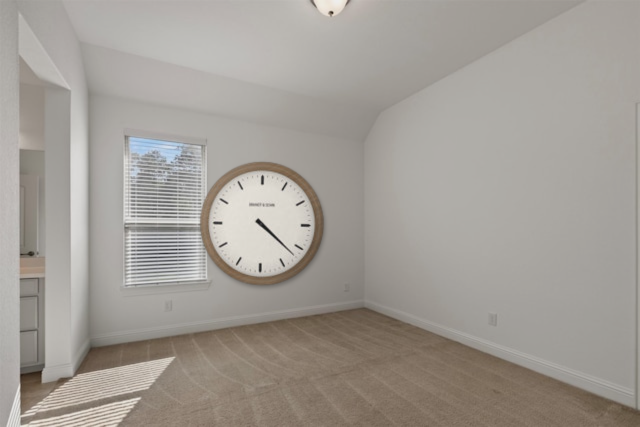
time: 4:22
